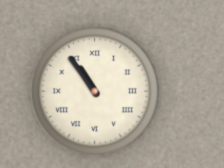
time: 10:54
